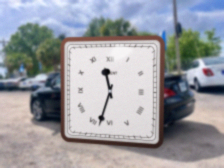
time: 11:33
